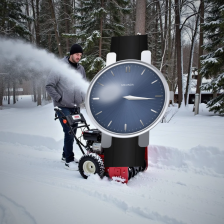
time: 3:16
